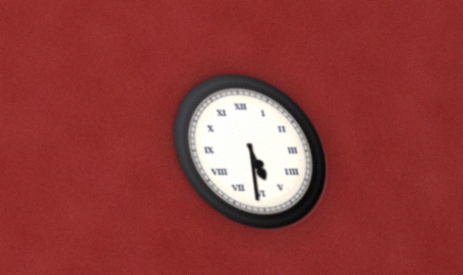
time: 5:31
